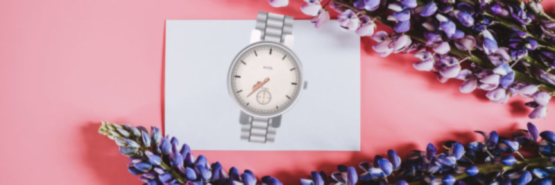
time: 7:37
